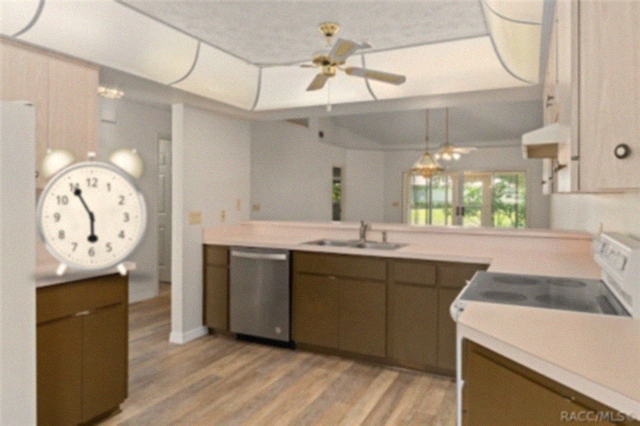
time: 5:55
